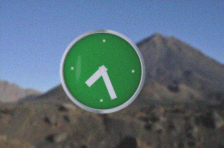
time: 7:26
